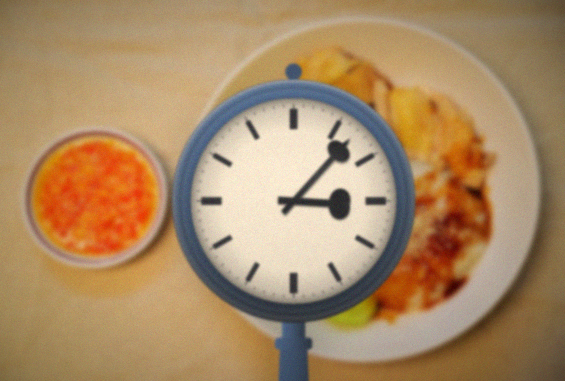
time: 3:07
